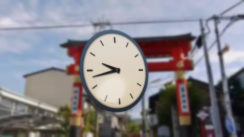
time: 9:43
